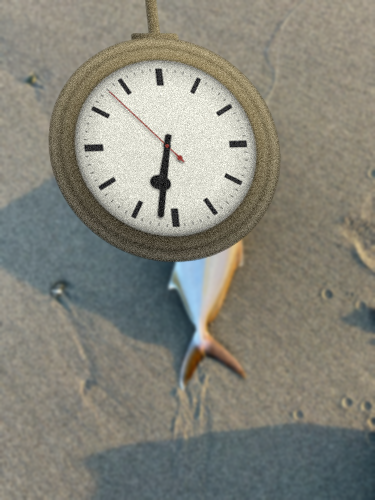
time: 6:31:53
